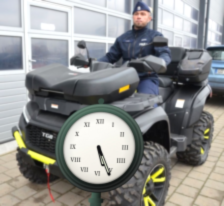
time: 5:26
